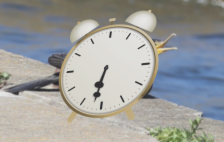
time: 6:32
